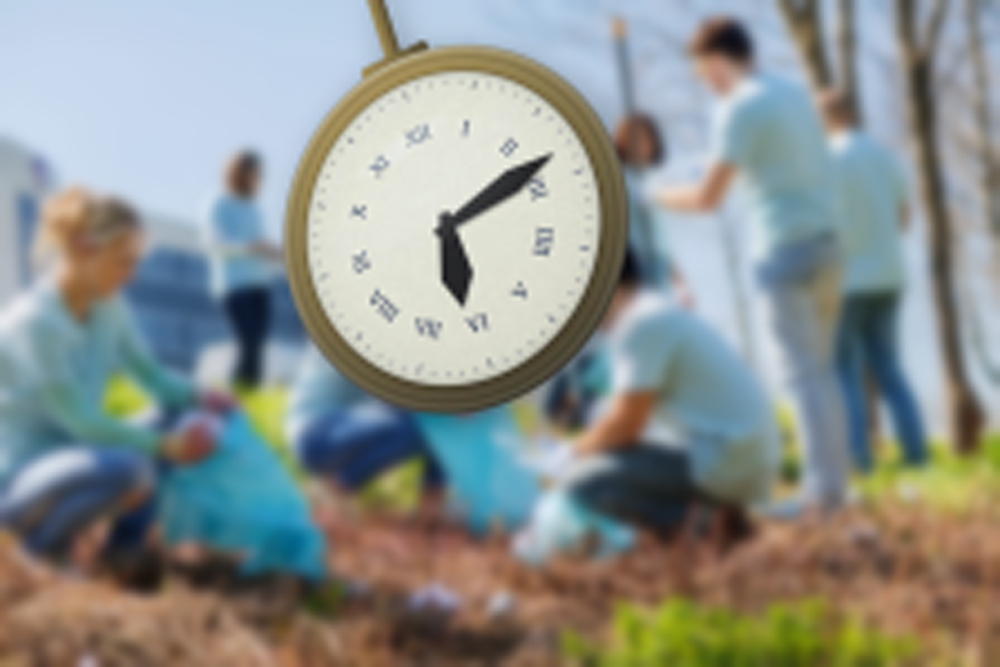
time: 6:13
